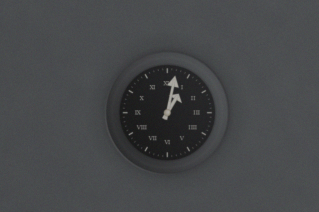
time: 1:02
